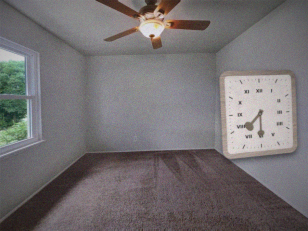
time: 7:30
